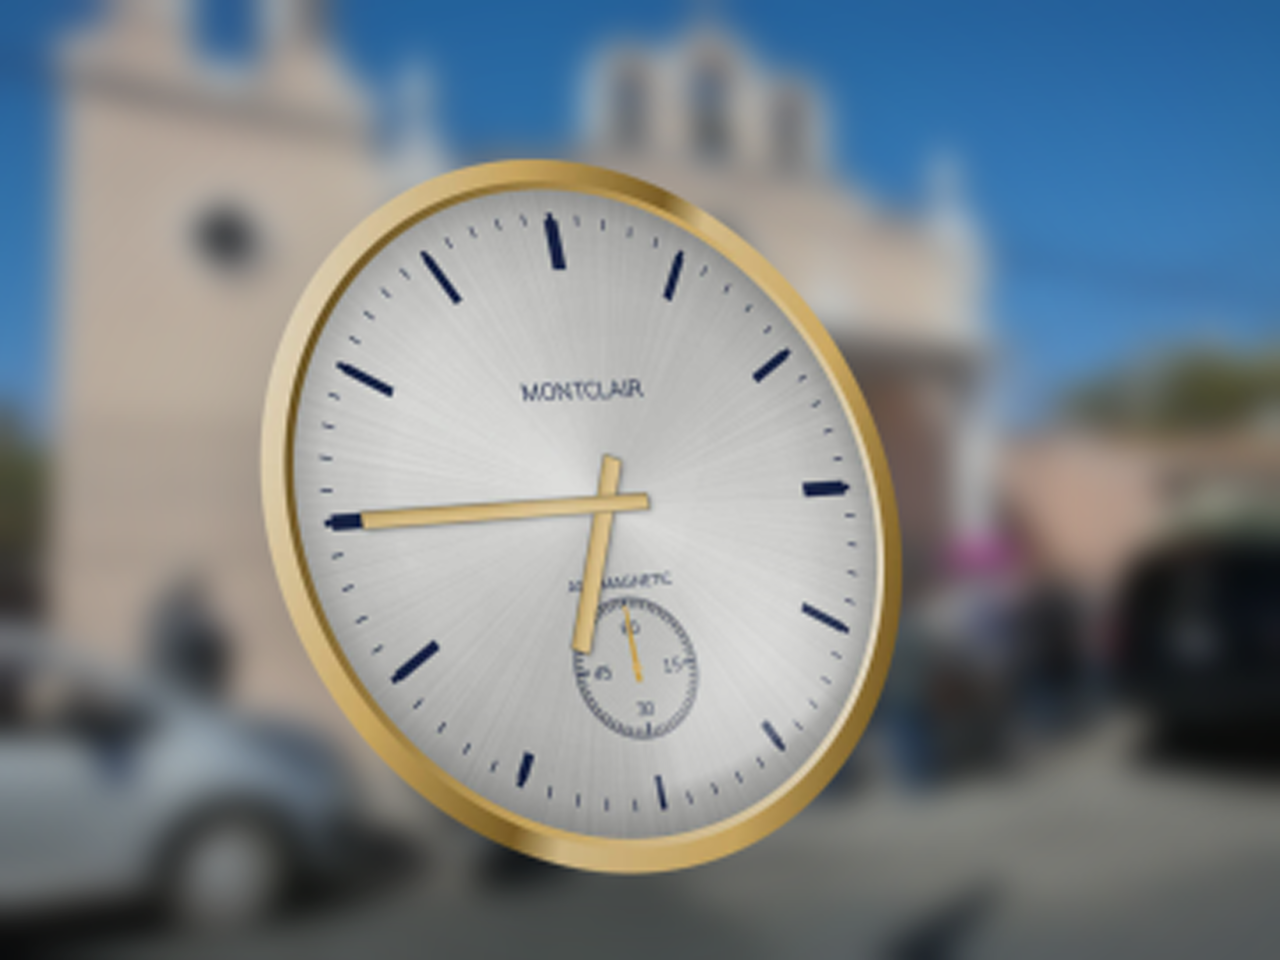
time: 6:45
